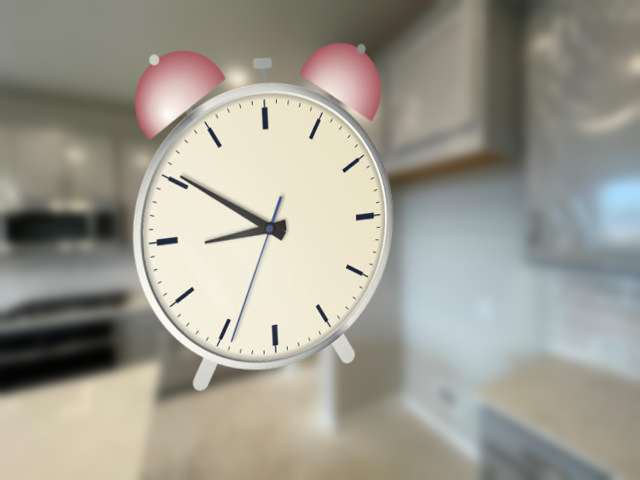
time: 8:50:34
